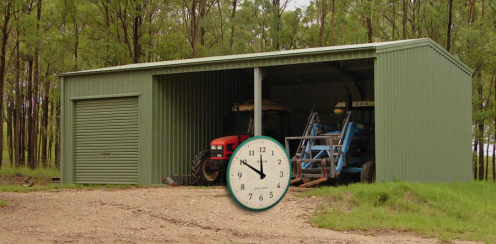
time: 11:50
